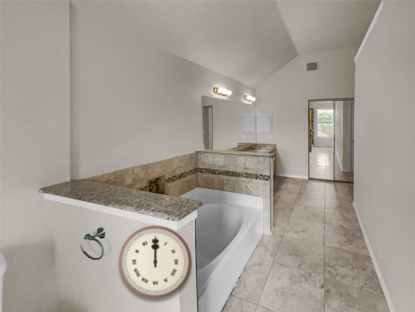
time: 12:00
